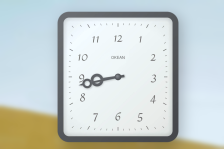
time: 8:43
